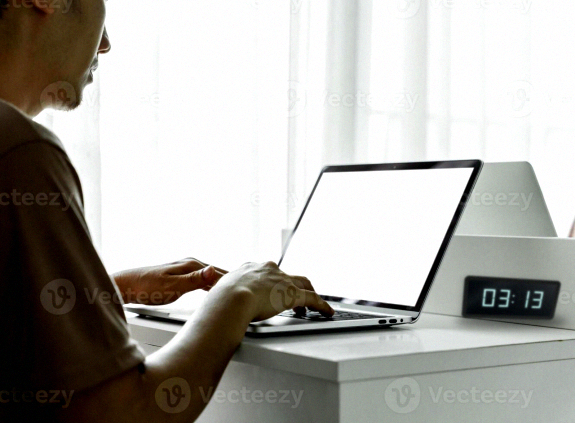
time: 3:13
